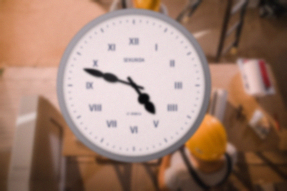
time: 4:48
